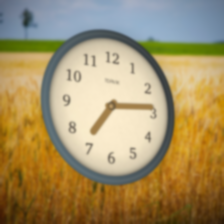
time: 7:14
